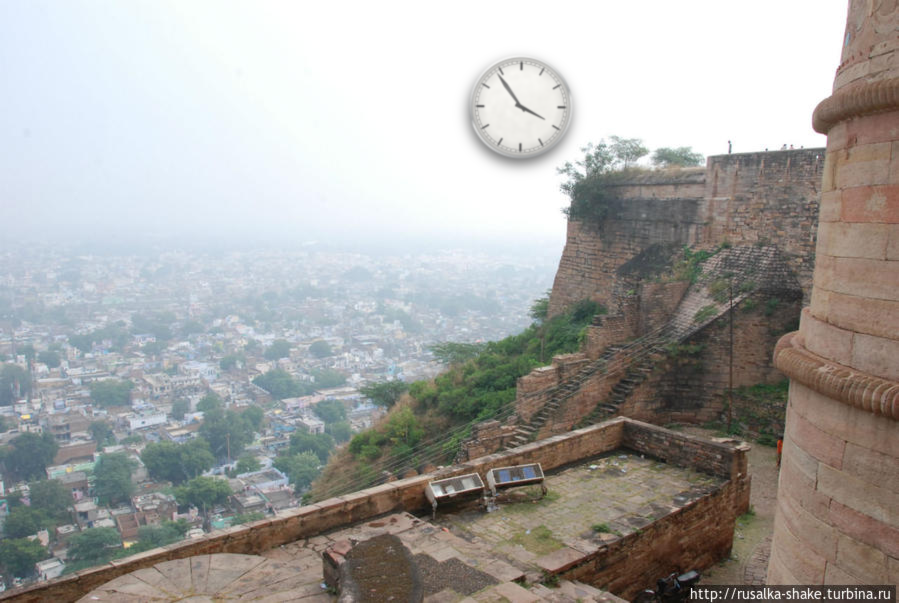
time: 3:54
